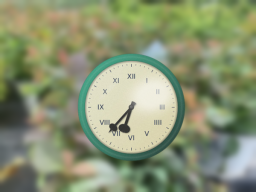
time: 6:37
